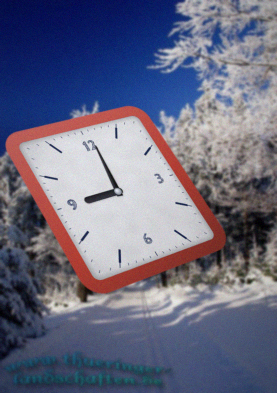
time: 9:01
